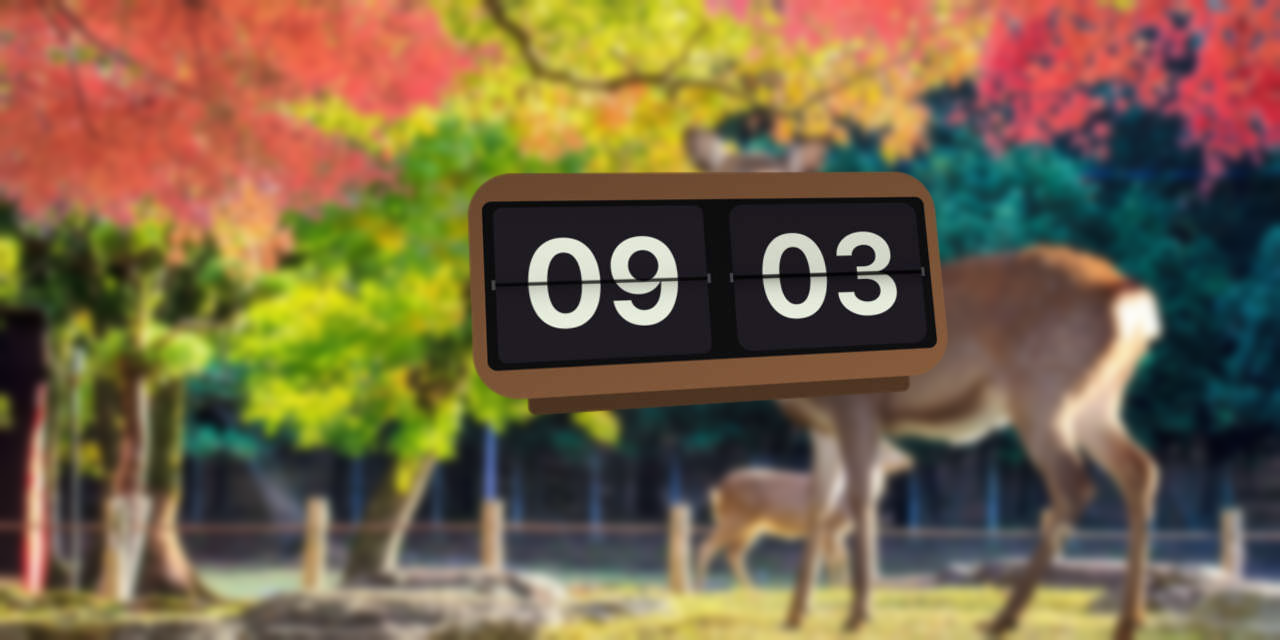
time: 9:03
